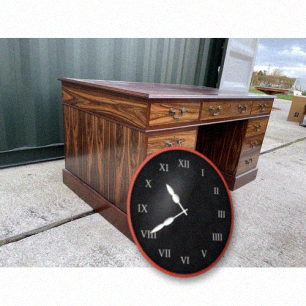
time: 10:40
